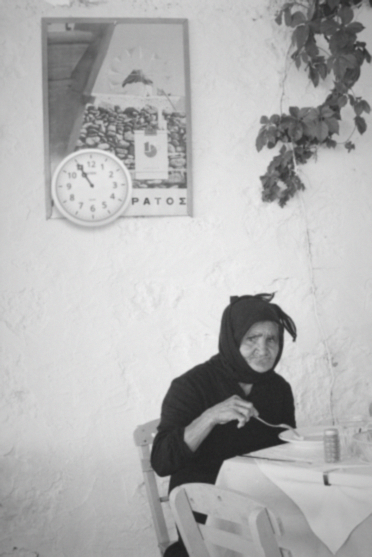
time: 10:55
